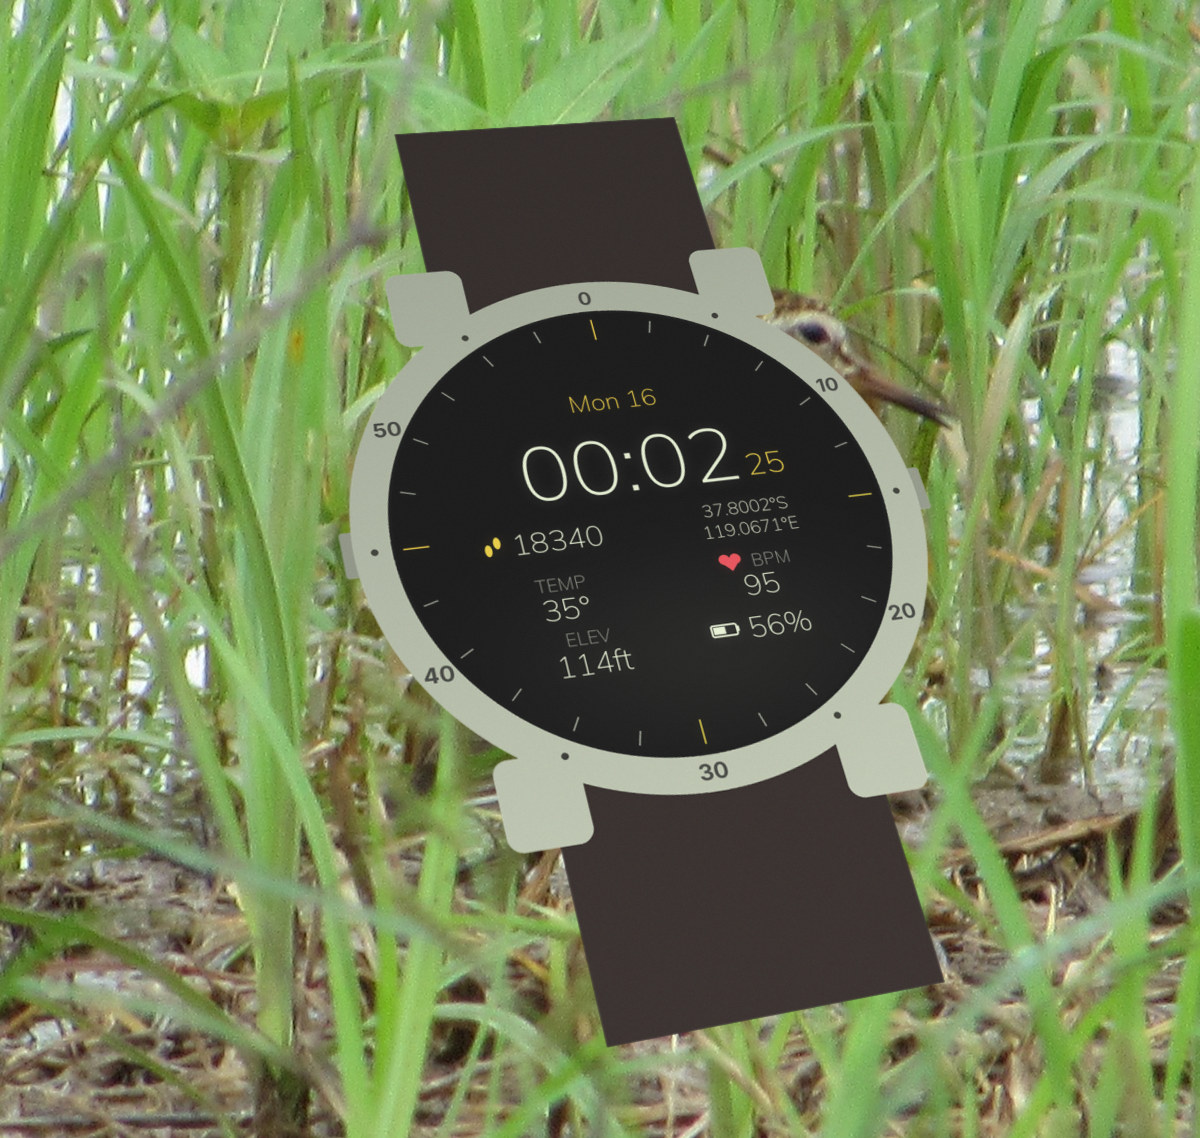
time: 0:02:25
